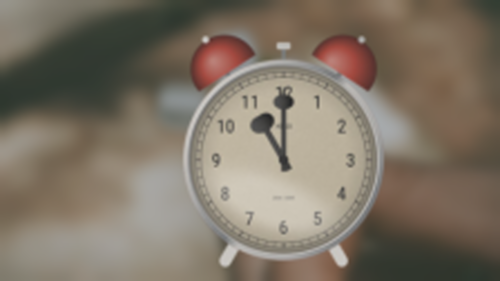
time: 11:00
